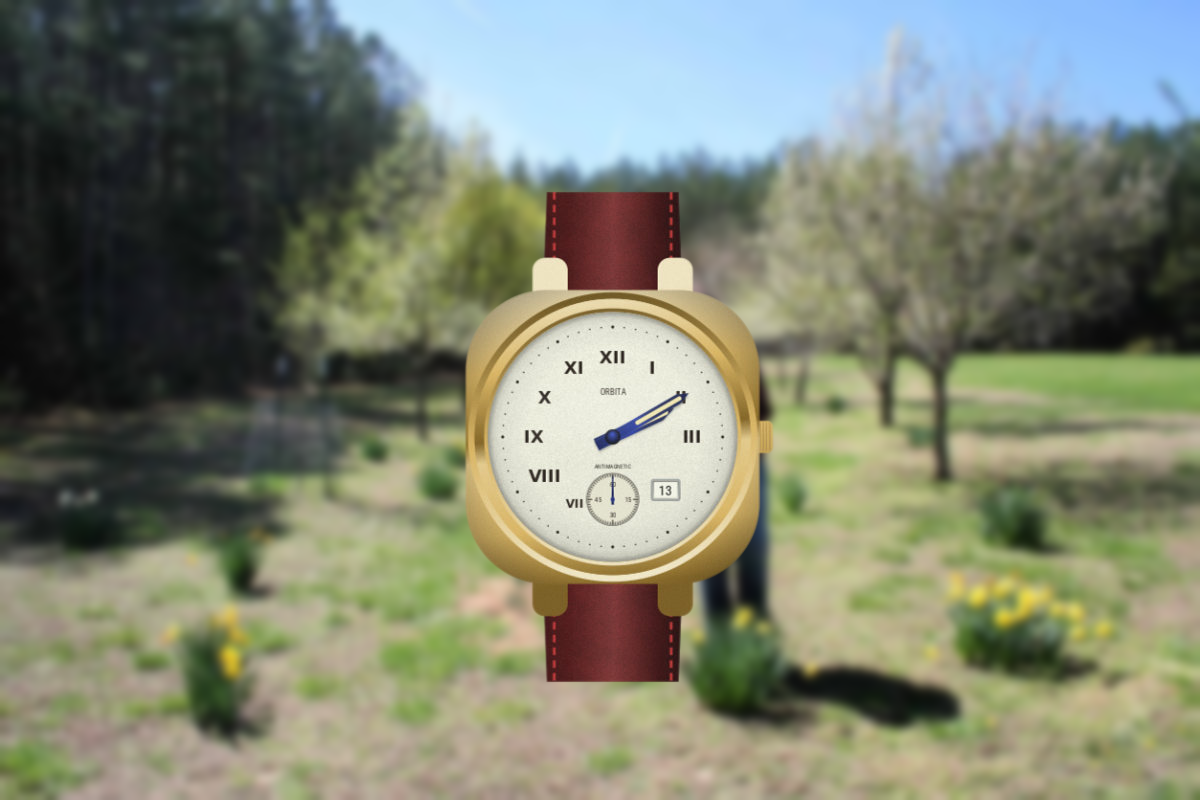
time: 2:10
